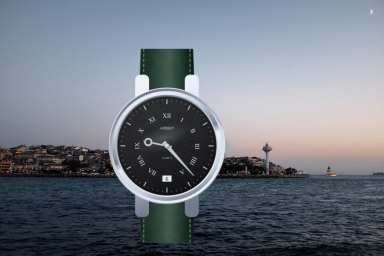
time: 9:23
